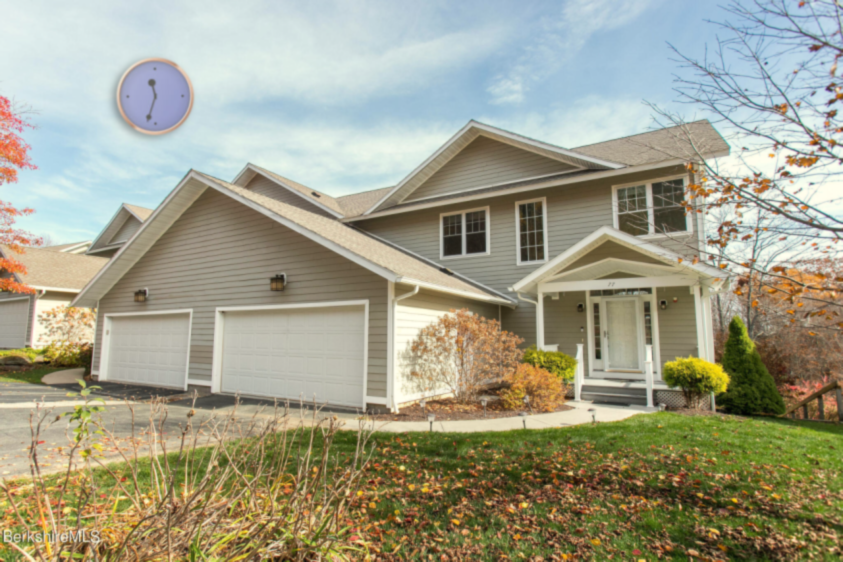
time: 11:33
